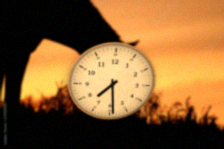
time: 7:29
